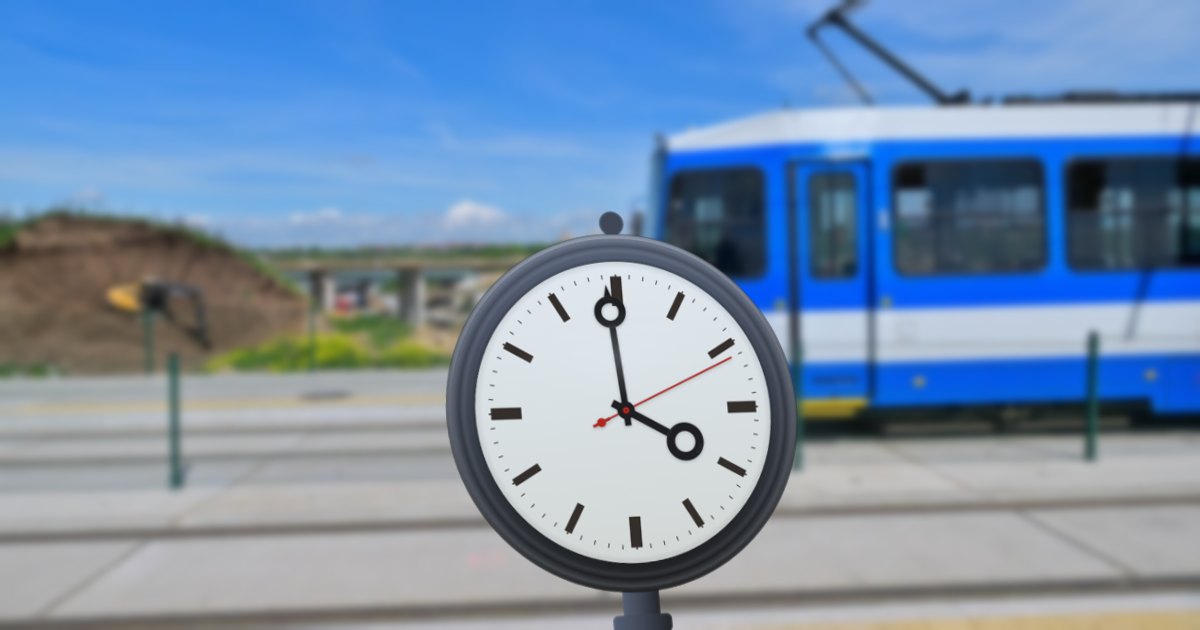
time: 3:59:11
